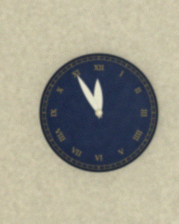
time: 11:55
